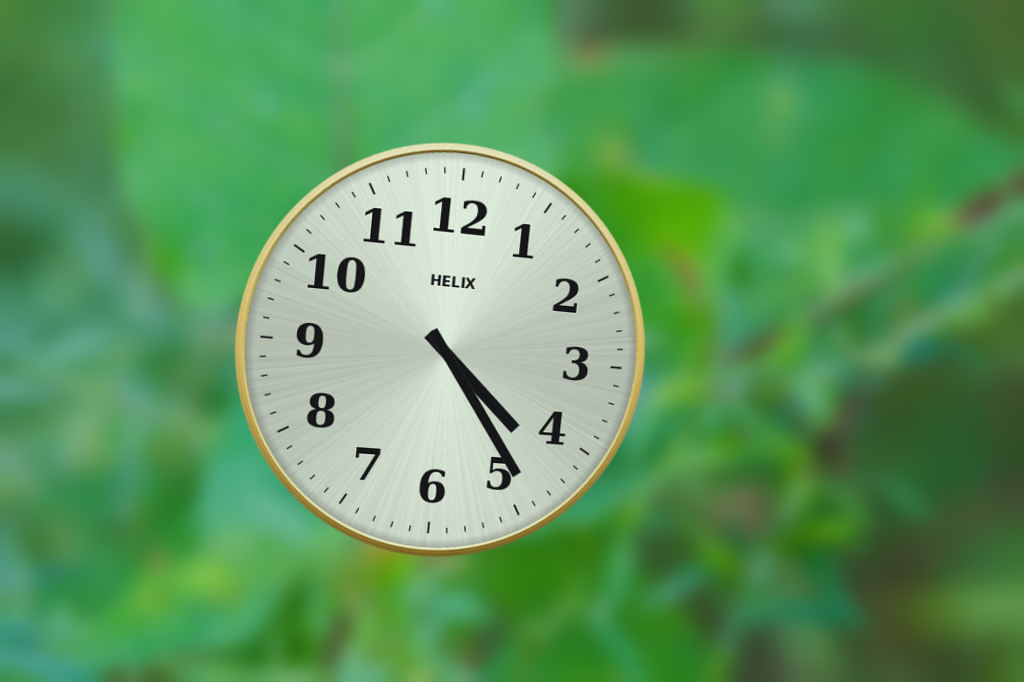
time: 4:24
